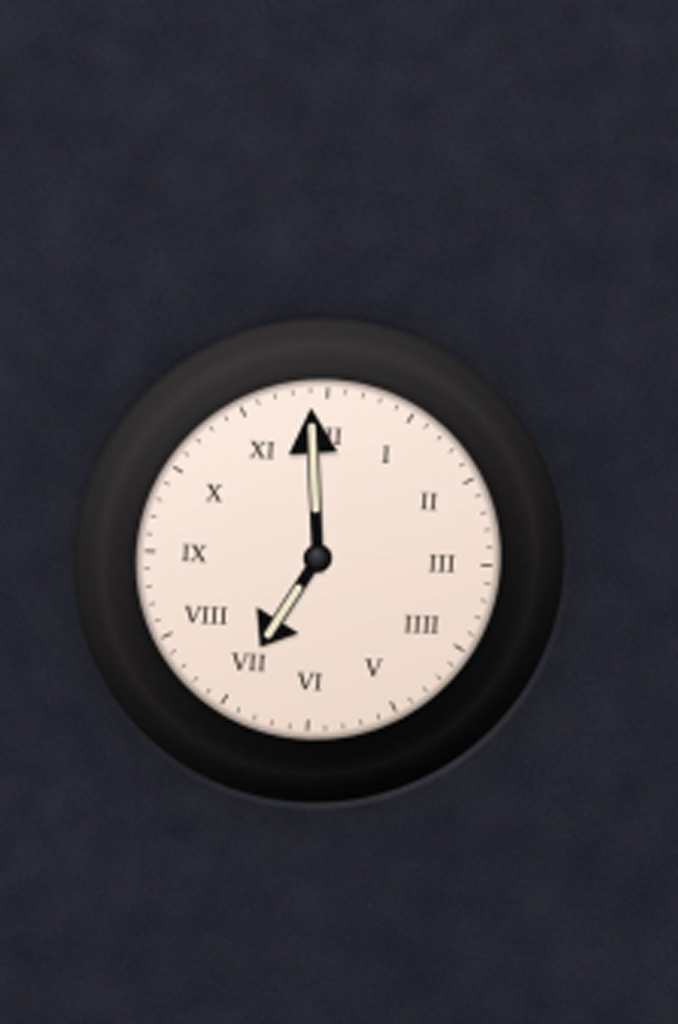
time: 6:59
